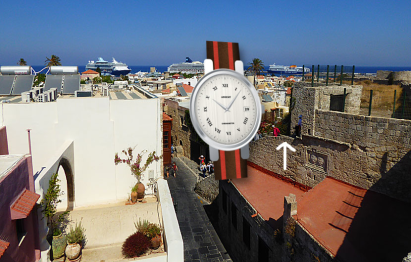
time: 10:07
